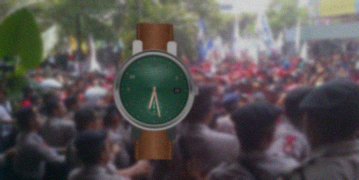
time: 6:28
